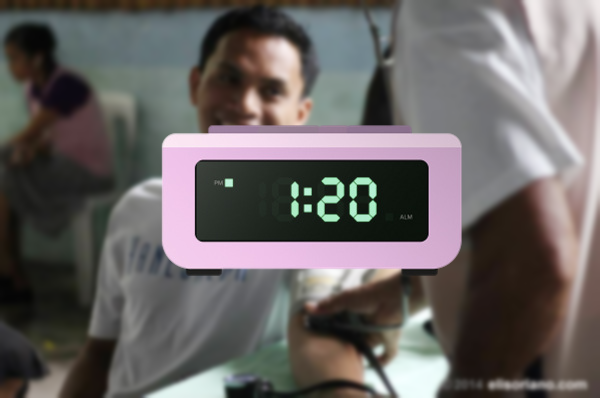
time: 1:20
